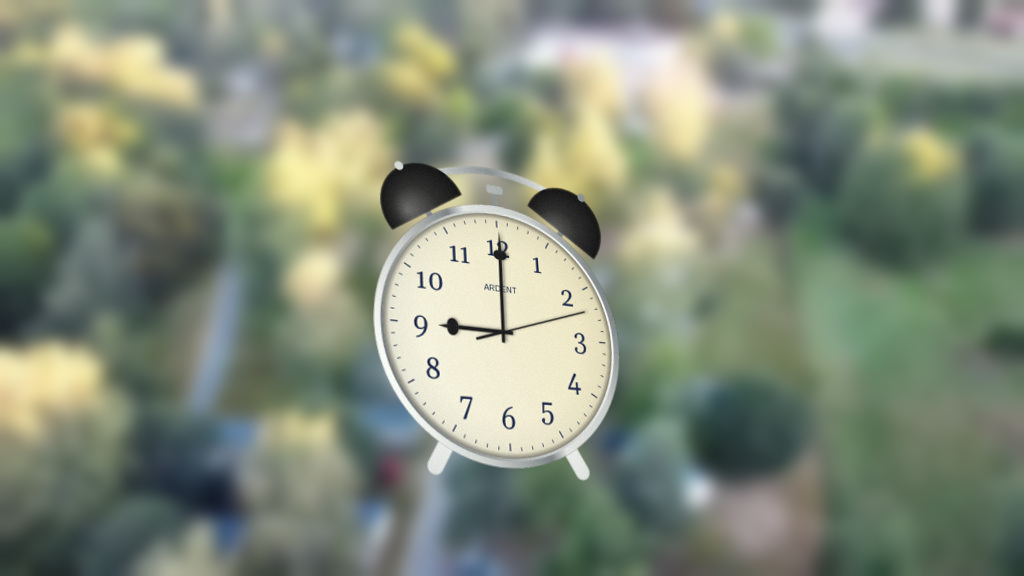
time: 9:00:12
